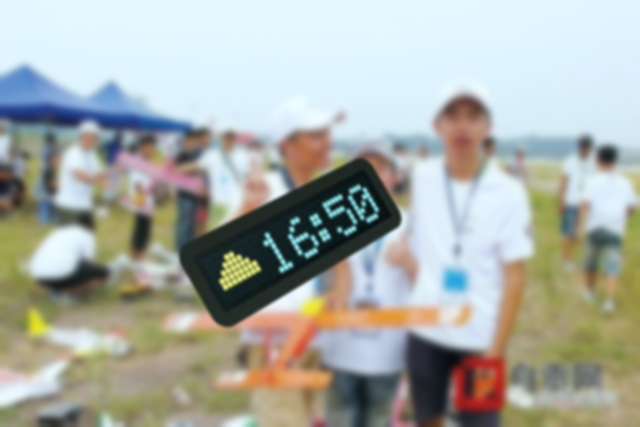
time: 16:50
